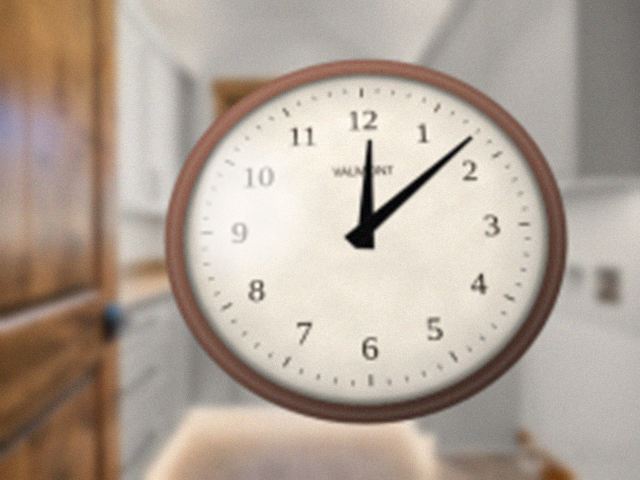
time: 12:08
